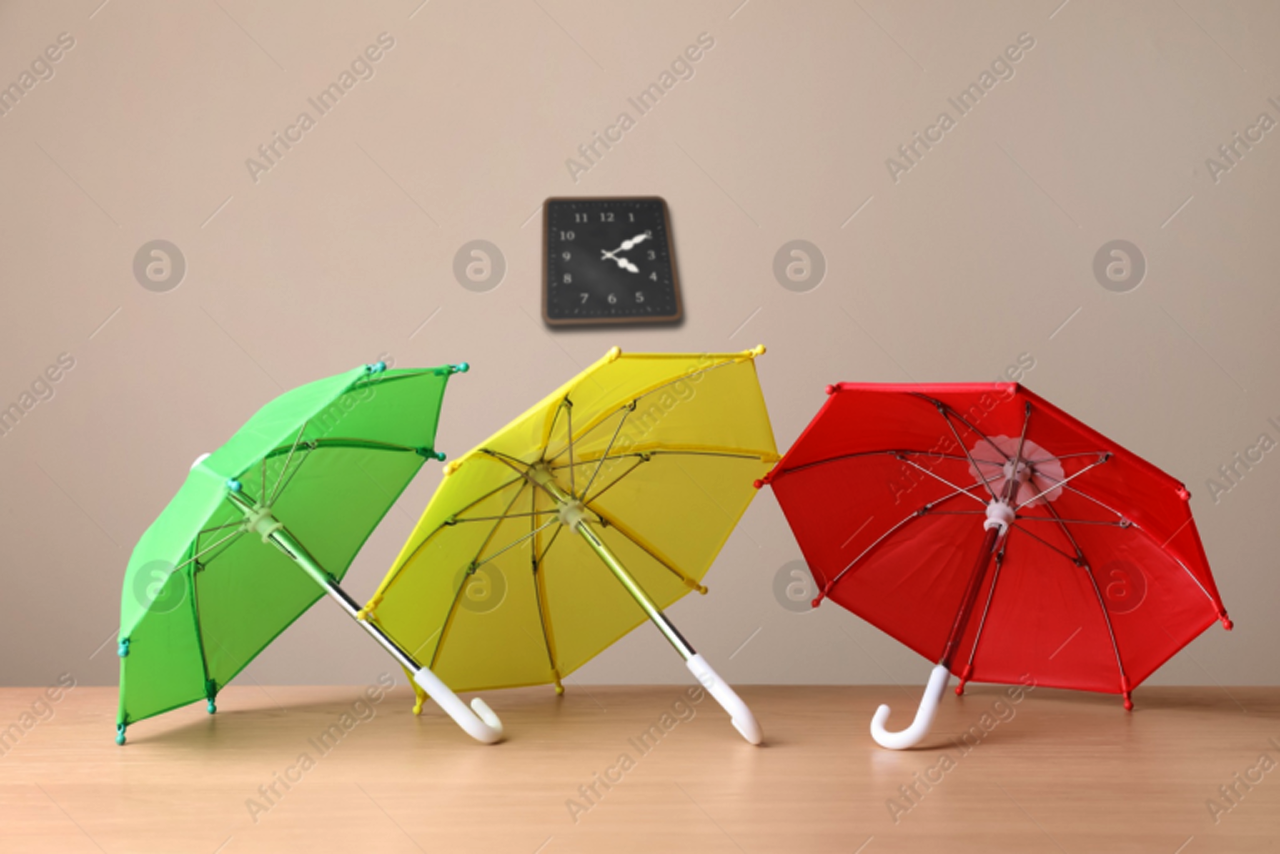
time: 4:10
